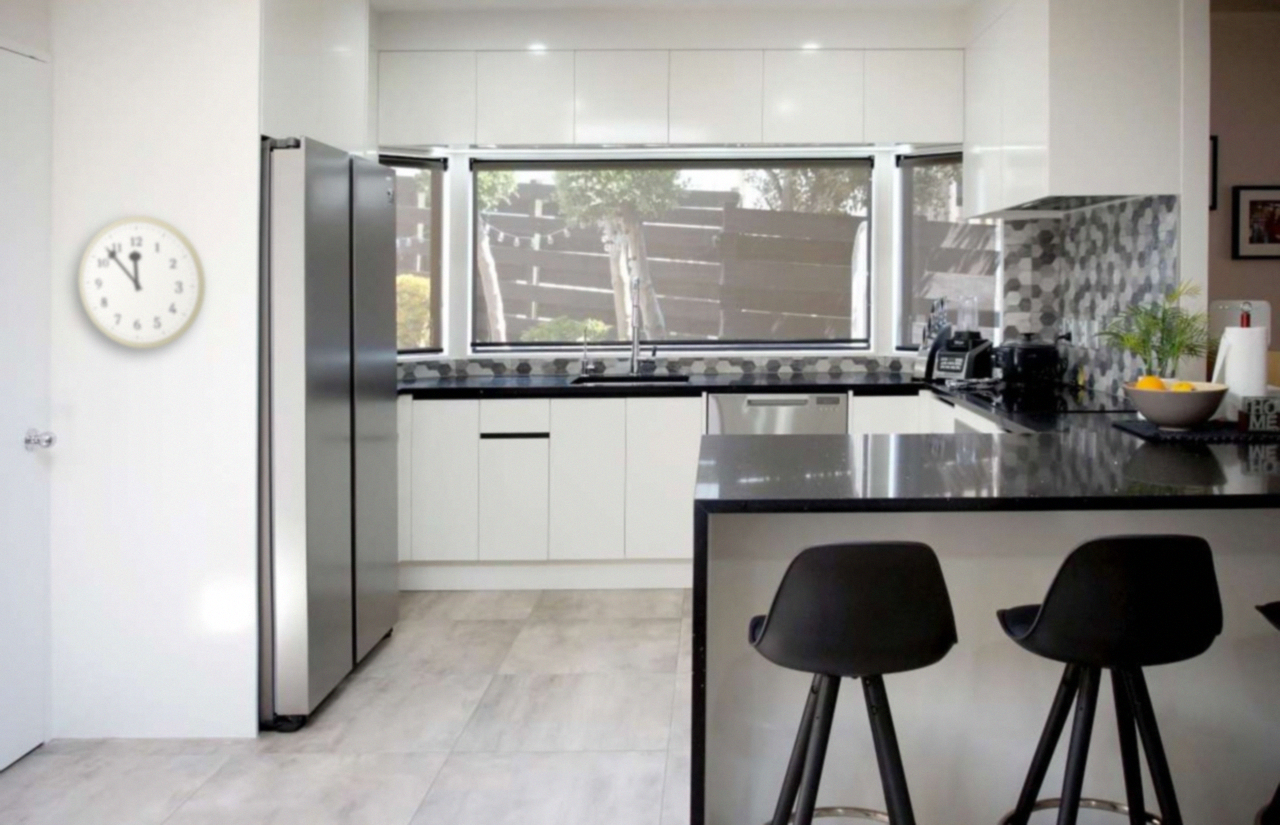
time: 11:53
